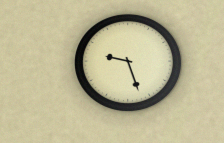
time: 9:27
